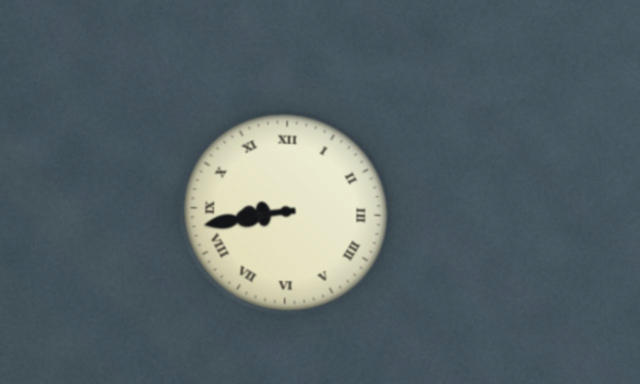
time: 8:43
